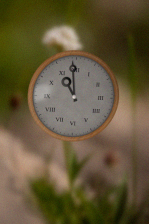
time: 10:59
